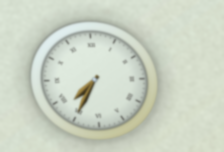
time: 7:35
